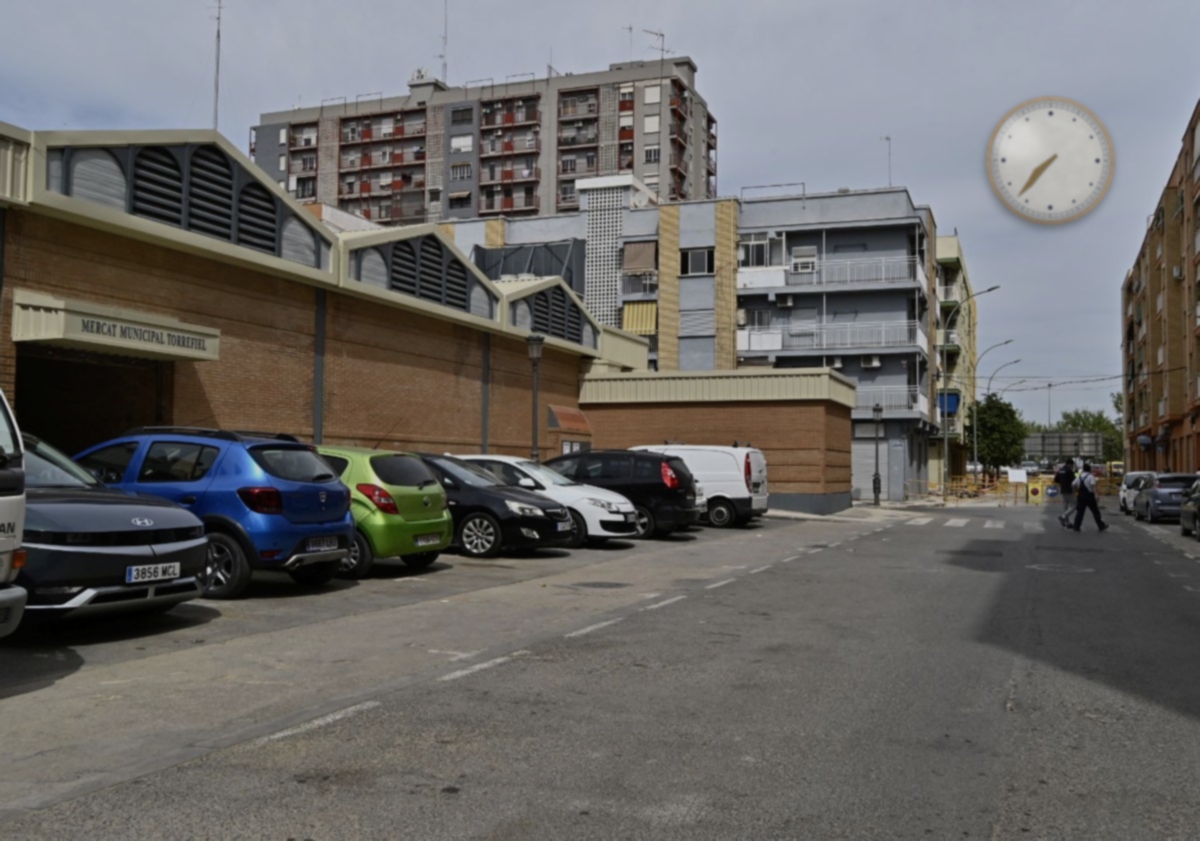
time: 7:37
